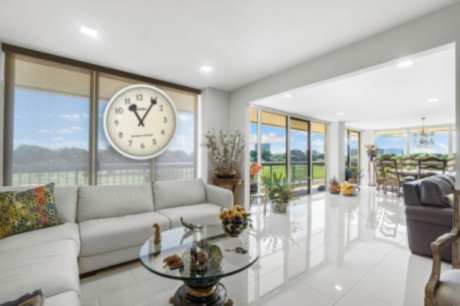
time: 11:06
